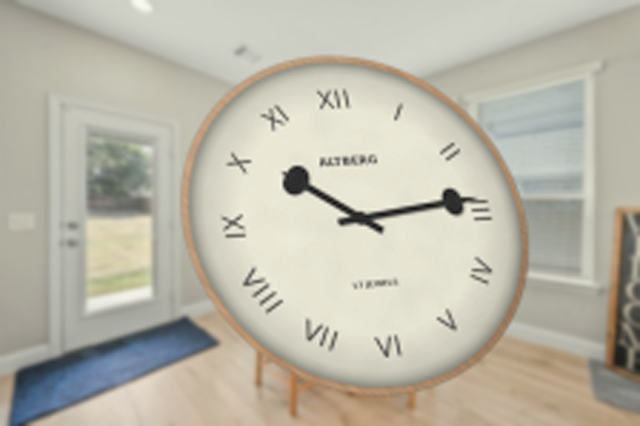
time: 10:14
